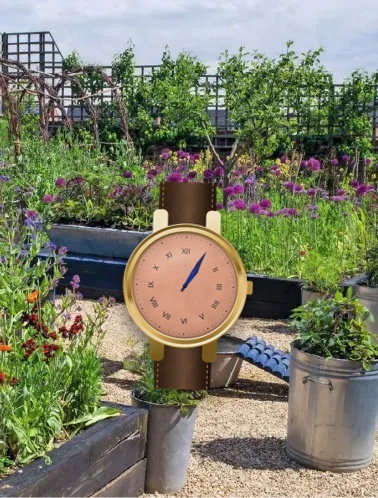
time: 1:05
